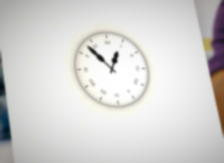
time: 12:53
